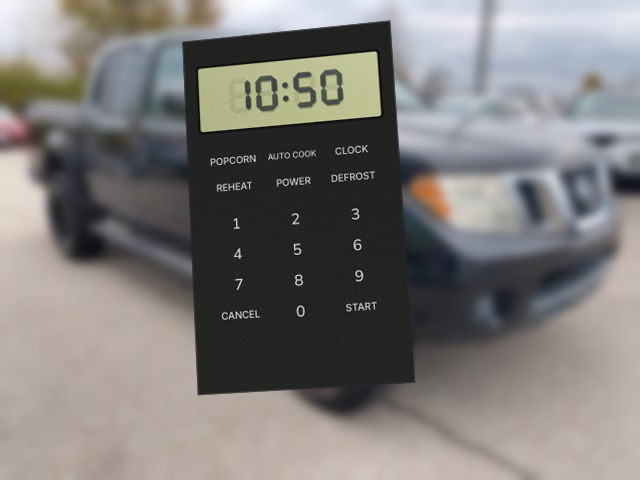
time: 10:50
